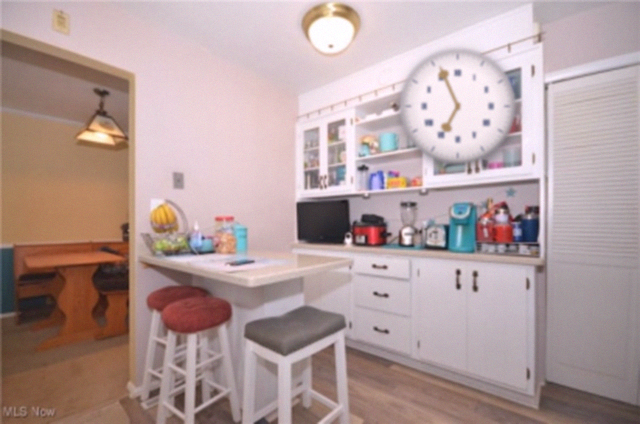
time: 6:56
